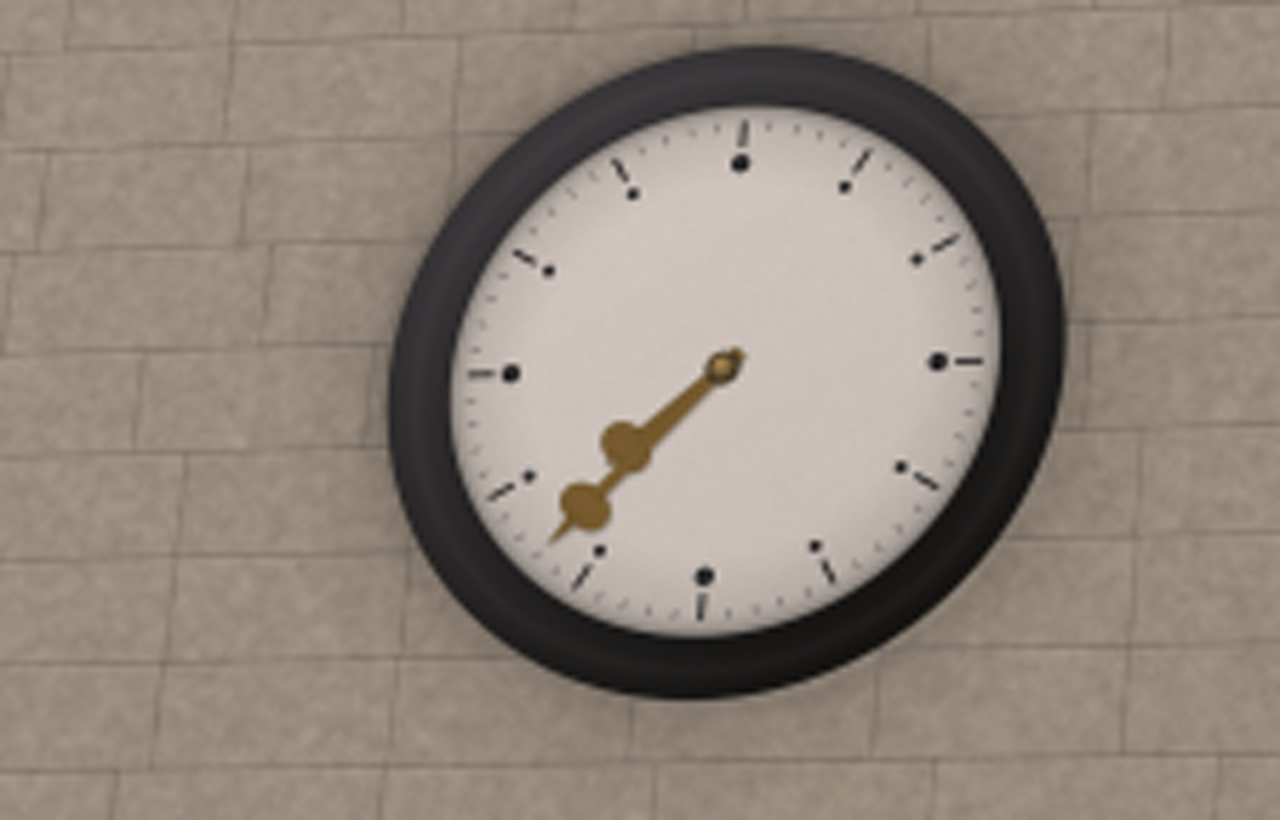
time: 7:37
